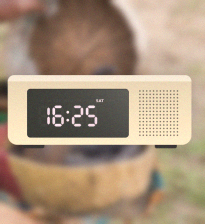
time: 16:25
